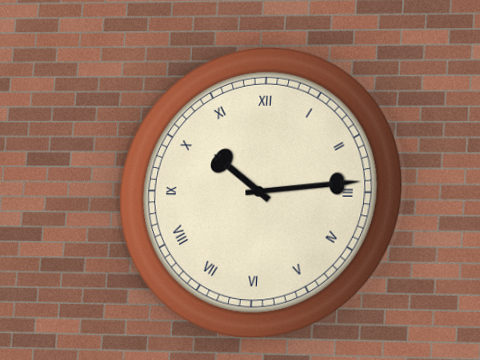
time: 10:14
